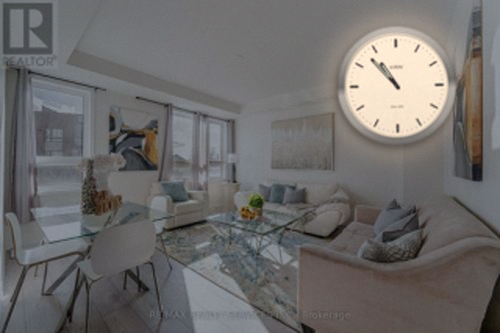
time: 10:53
